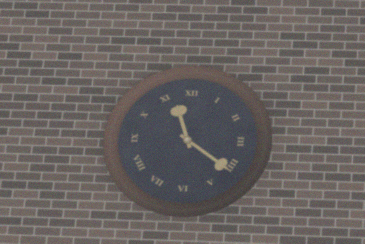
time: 11:21
